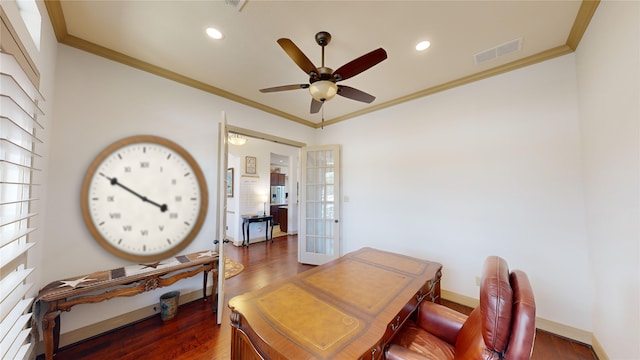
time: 3:50
